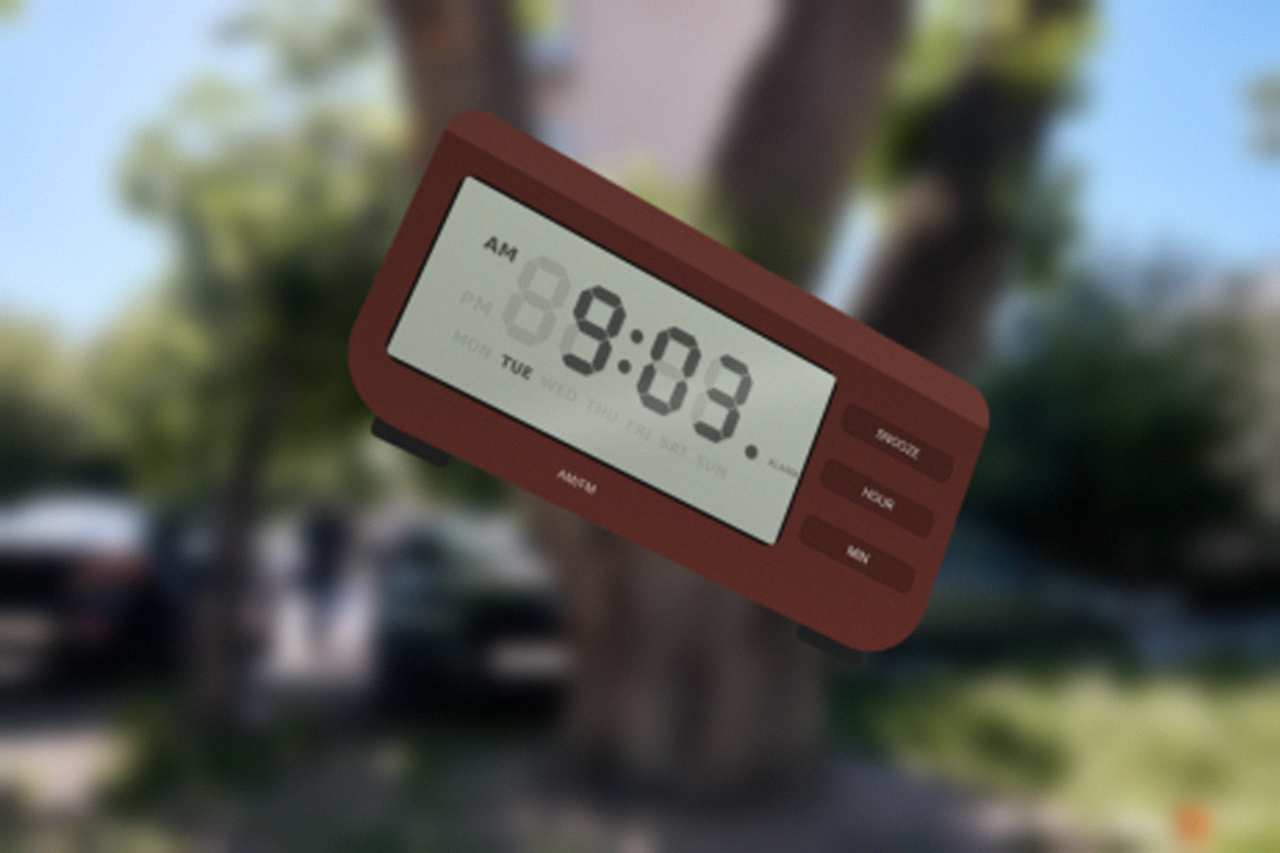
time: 9:03
